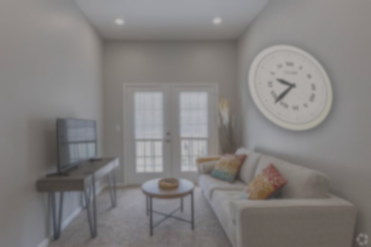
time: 9:38
